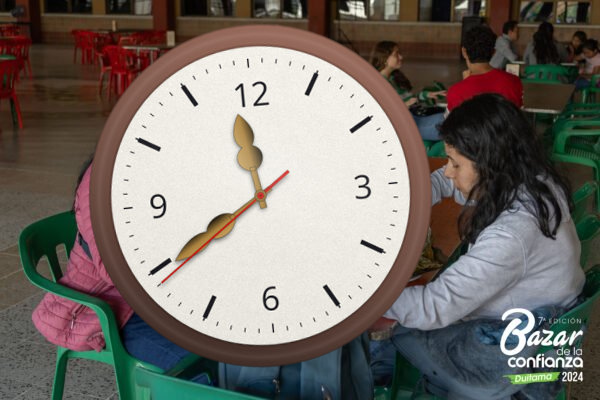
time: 11:39:39
